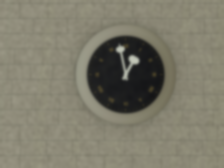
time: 12:58
